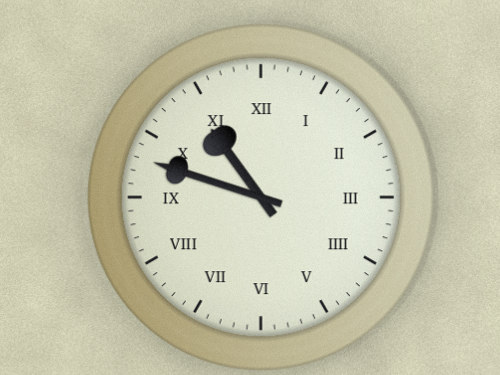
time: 10:48
